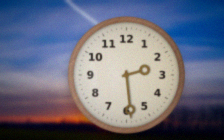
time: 2:29
